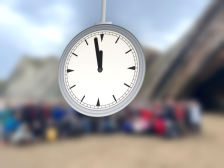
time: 11:58
